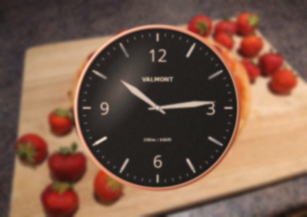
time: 10:14
